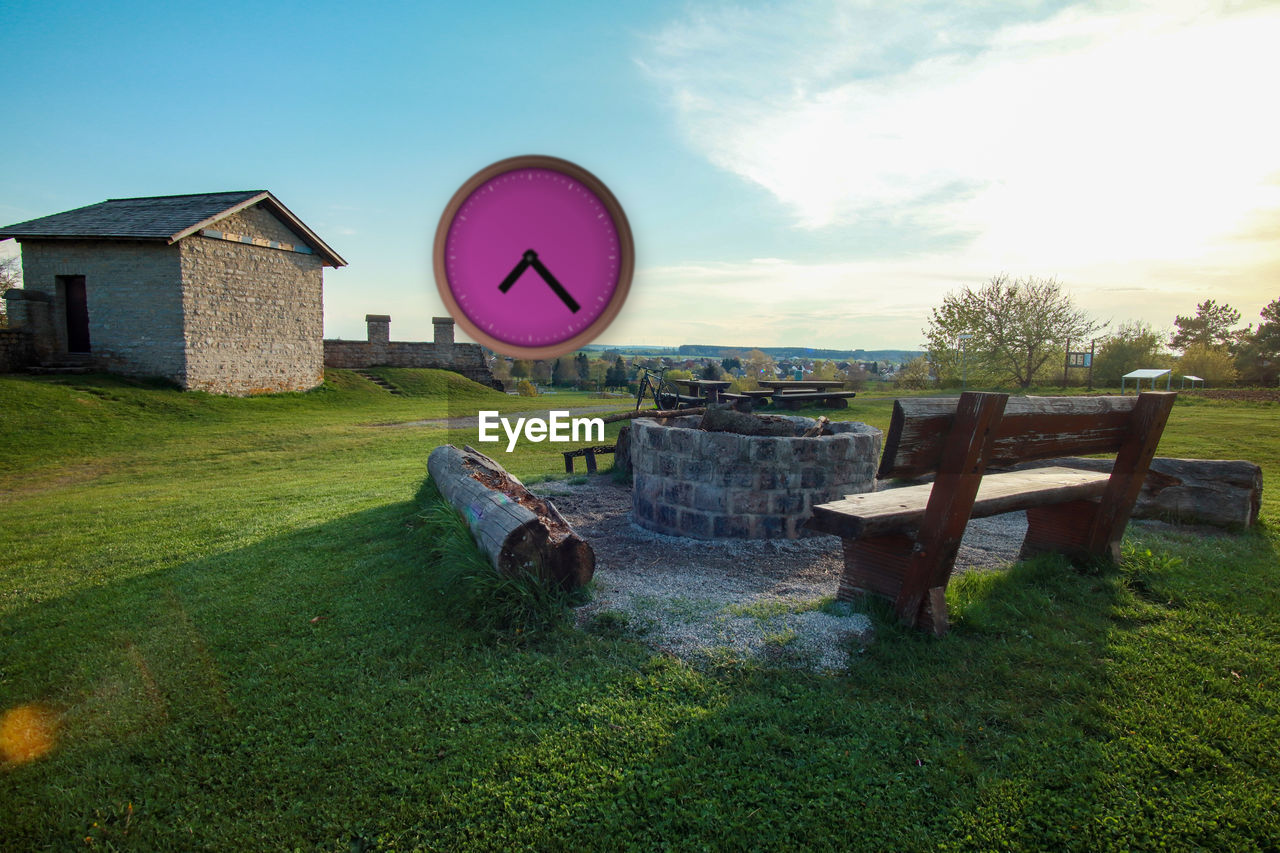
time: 7:23
